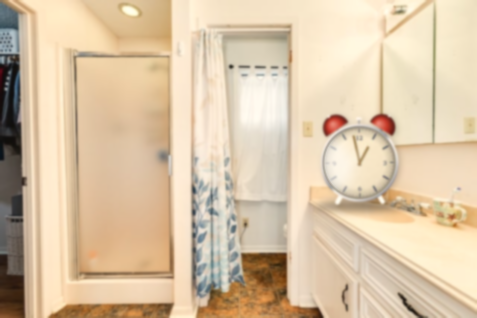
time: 12:58
